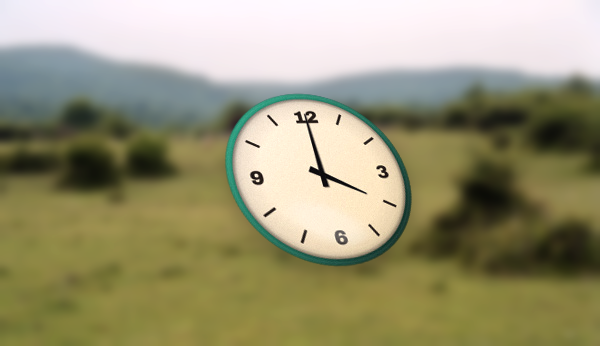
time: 4:00
